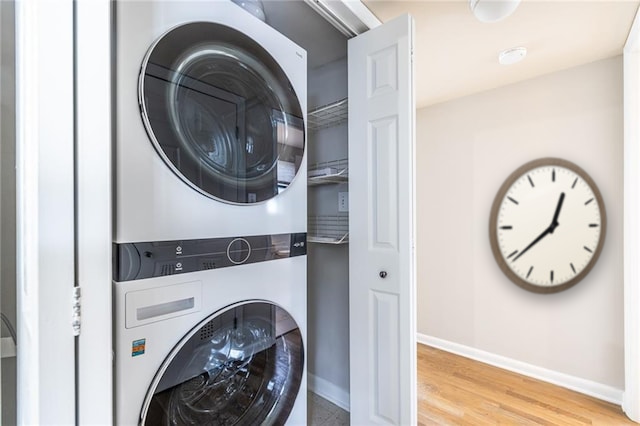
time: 12:39
